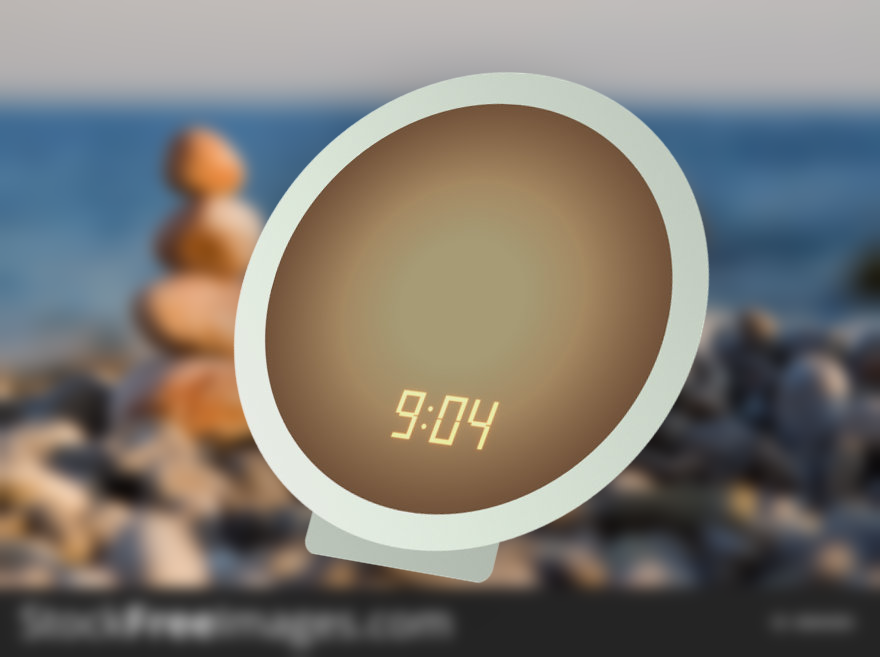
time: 9:04
